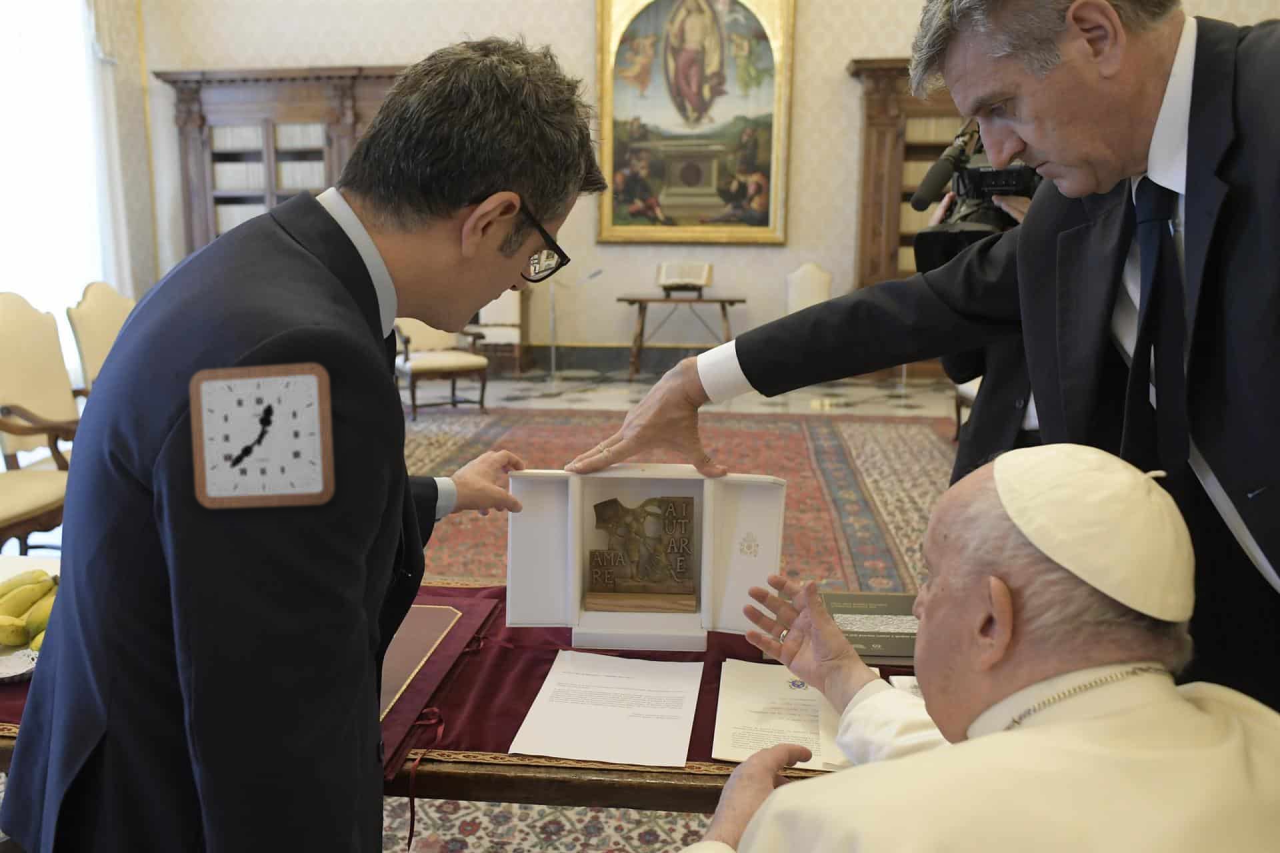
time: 12:38
